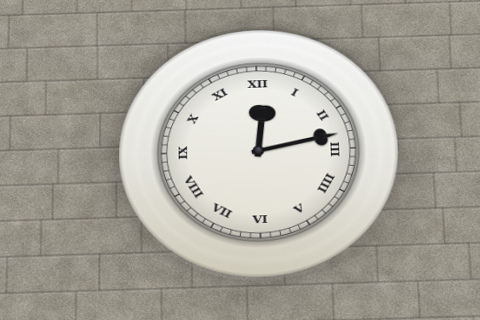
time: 12:13
